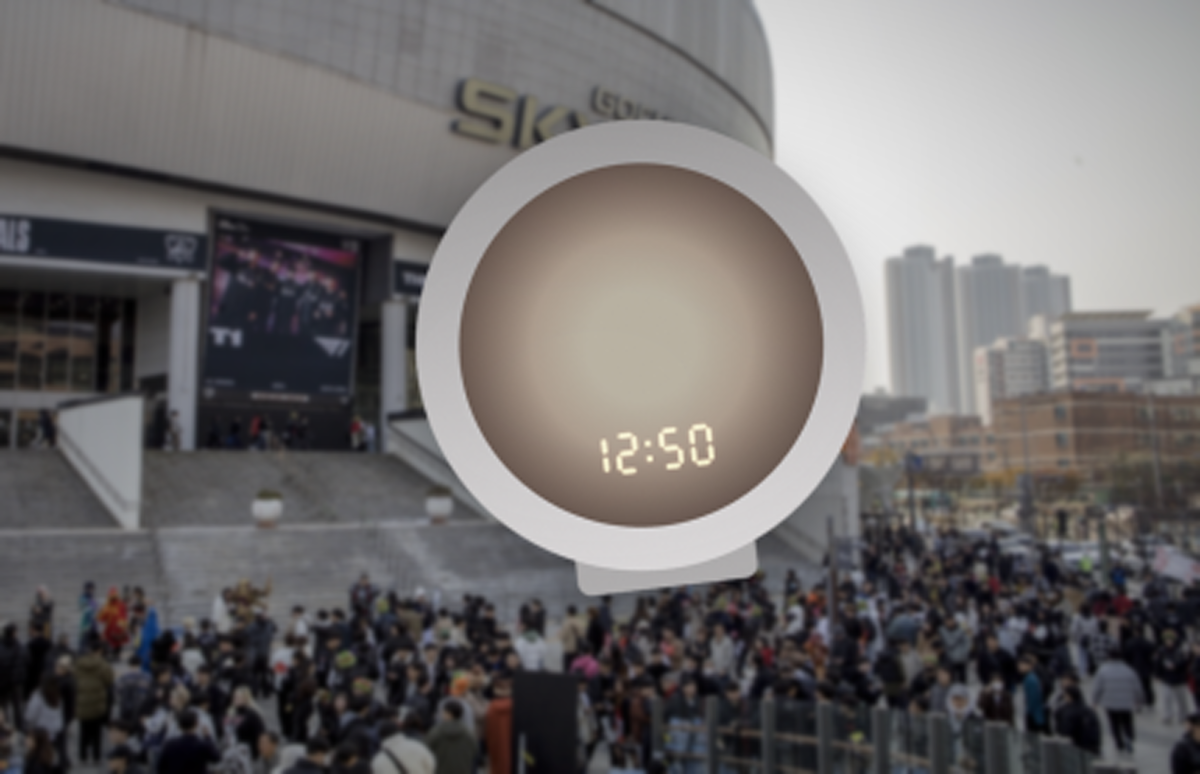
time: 12:50
